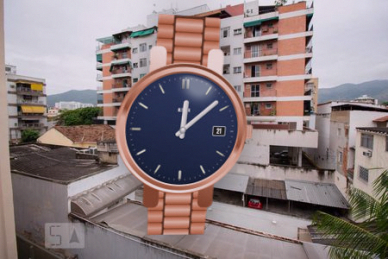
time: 12:08
